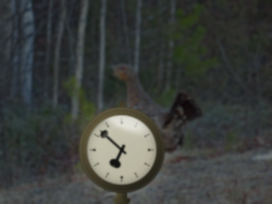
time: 6:52
